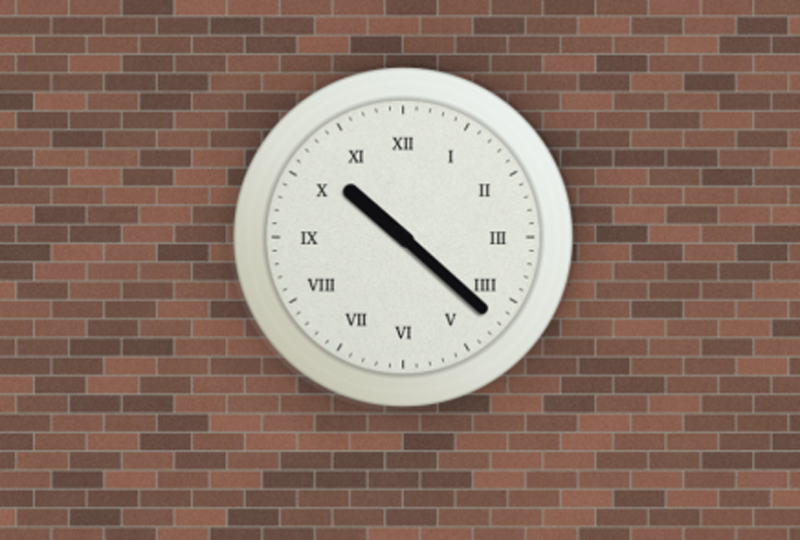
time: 10:22
